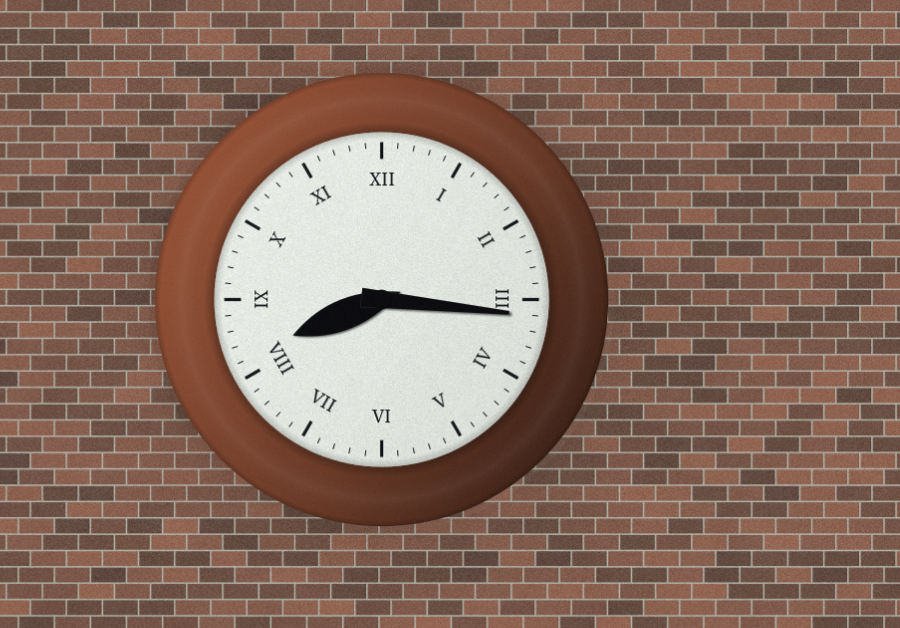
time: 8:16
